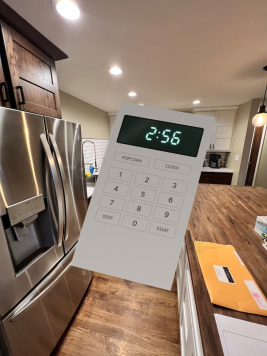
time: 2:56
